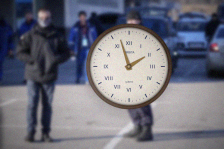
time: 1:57
